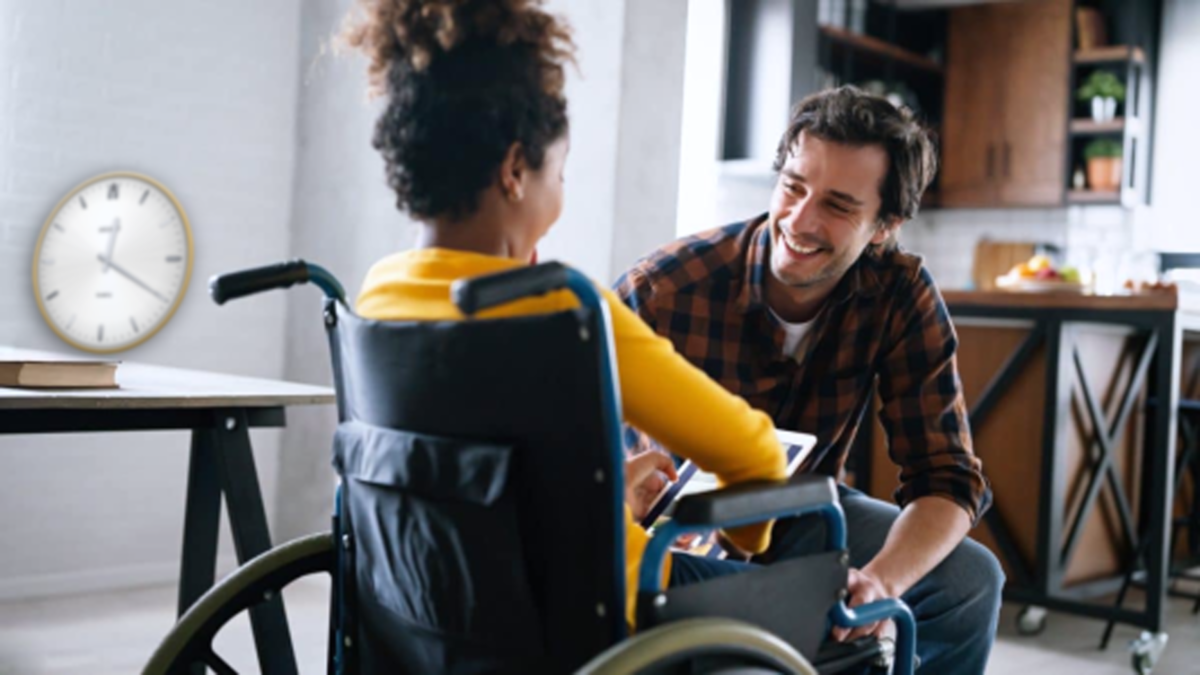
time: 12:20
